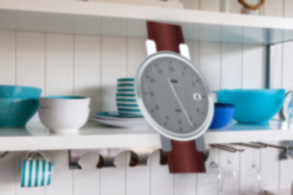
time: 11:26
